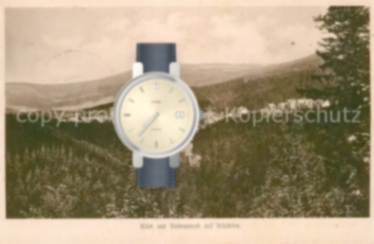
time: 7:37
